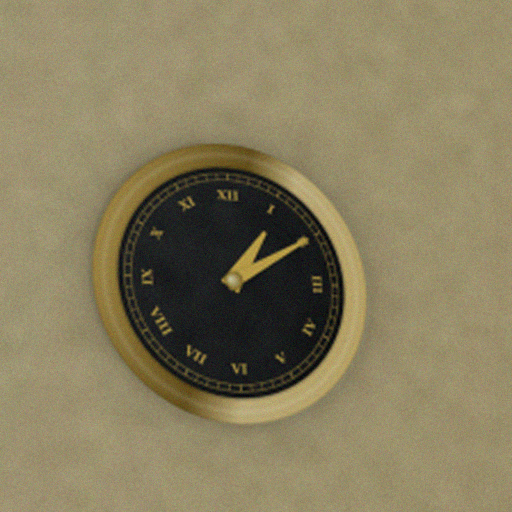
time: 1:10
